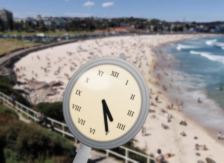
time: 4:25
